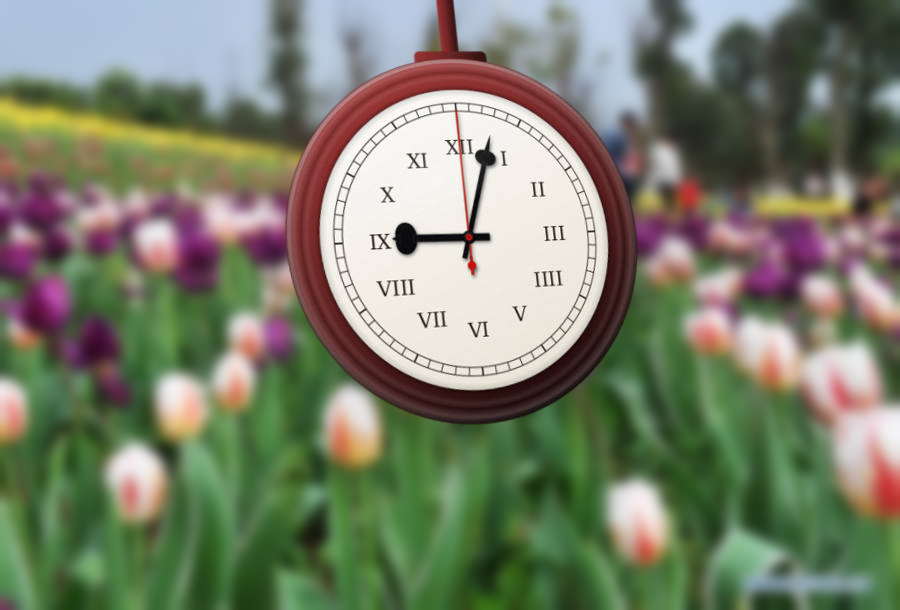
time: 9:03:00
